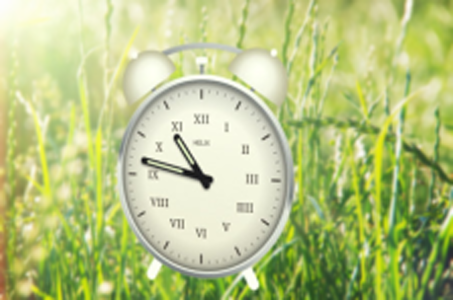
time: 10:47
